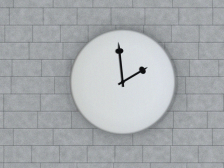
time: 1:59
